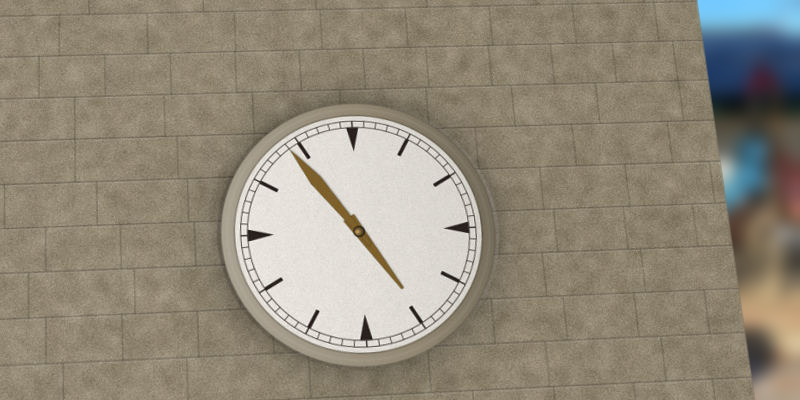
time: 4:54
